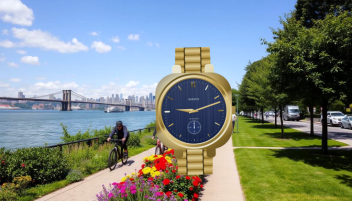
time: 9:12
